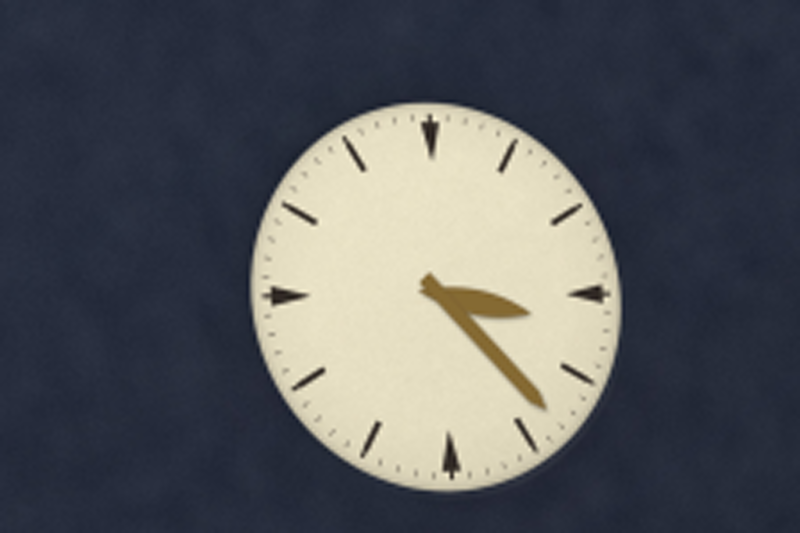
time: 3:23
